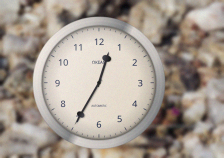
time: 12:35
